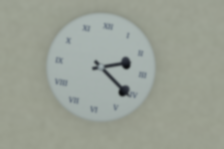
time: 2:21
